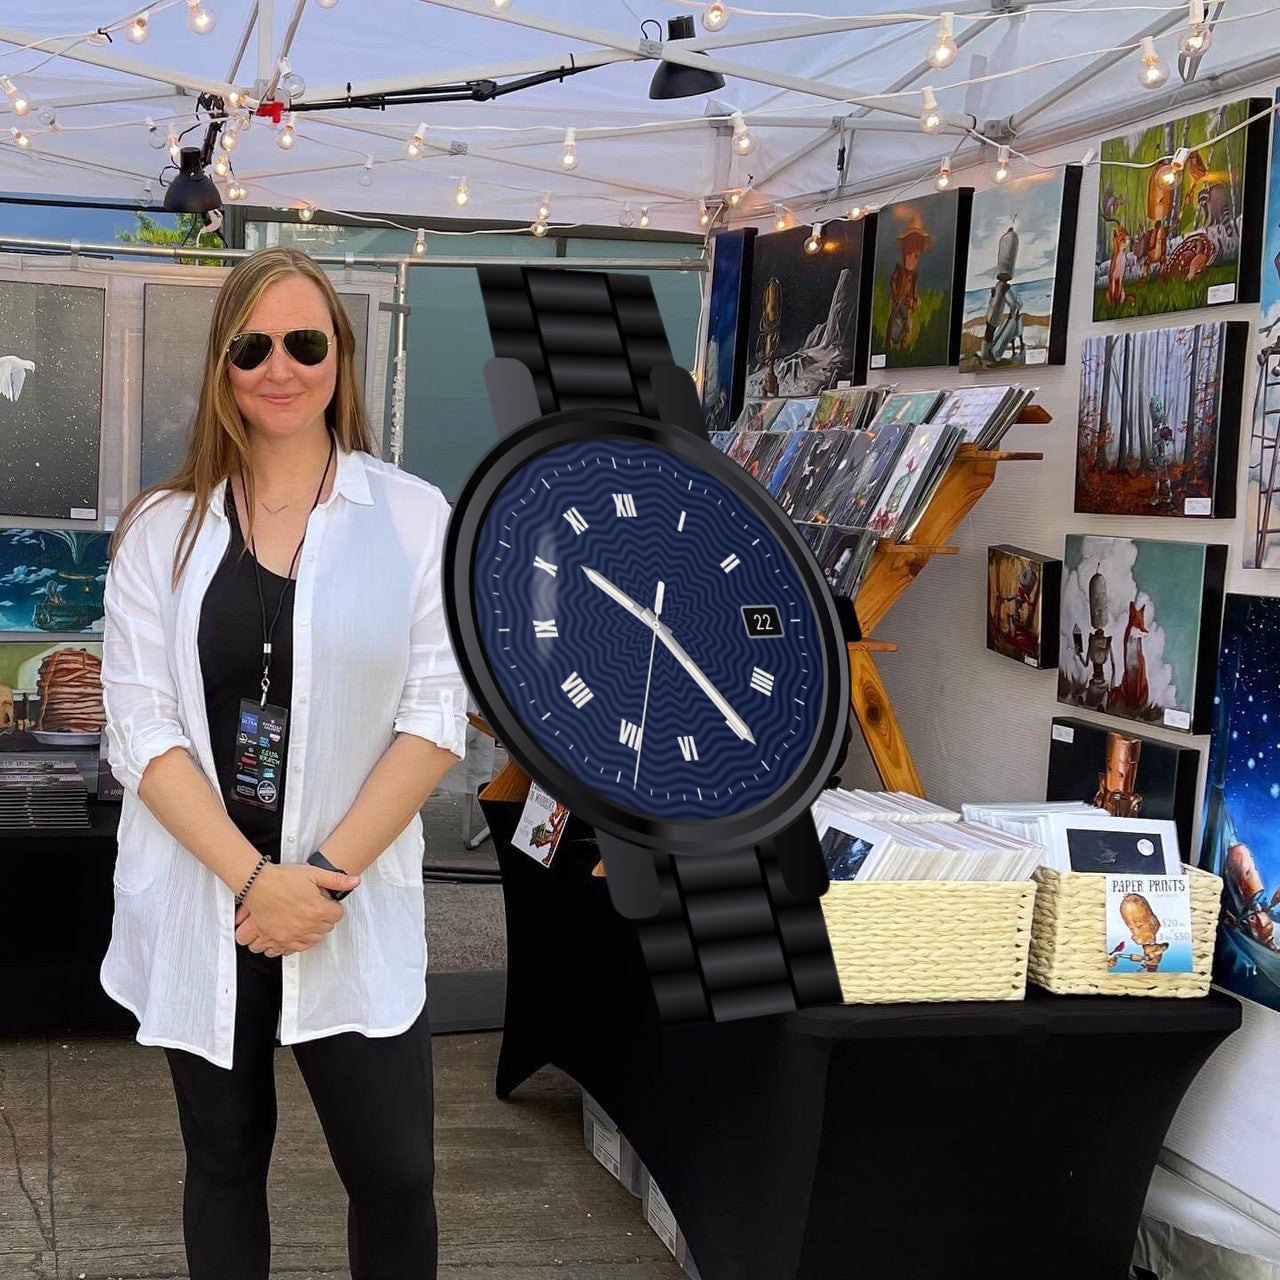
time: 10:24:34
